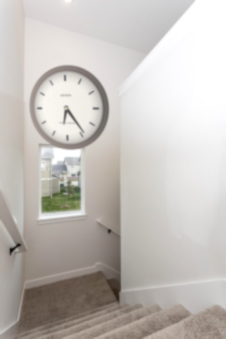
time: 6:24
